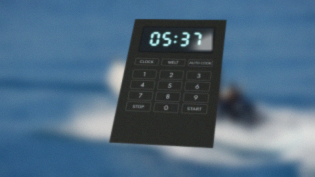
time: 5:37
